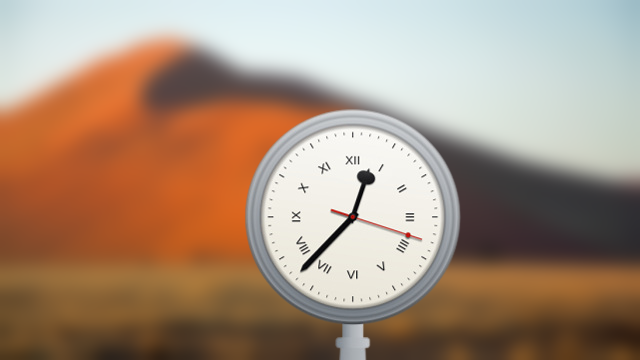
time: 12:37:18
